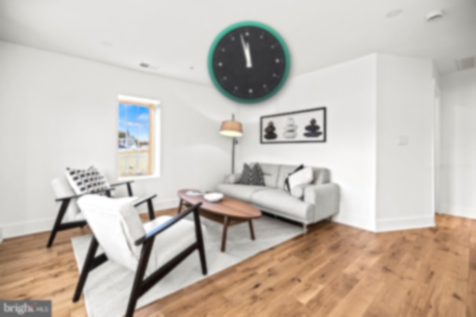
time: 11:58
